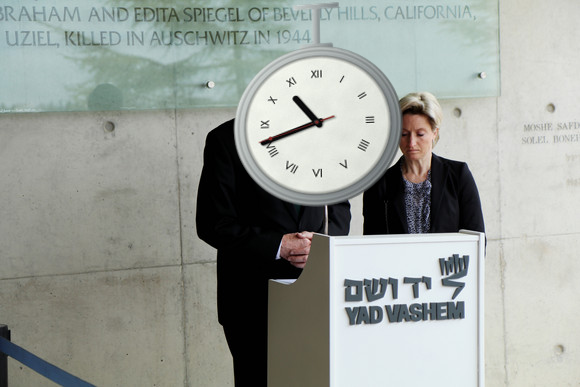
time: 10:41:42
